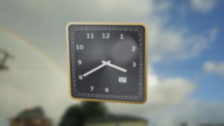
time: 3:40
